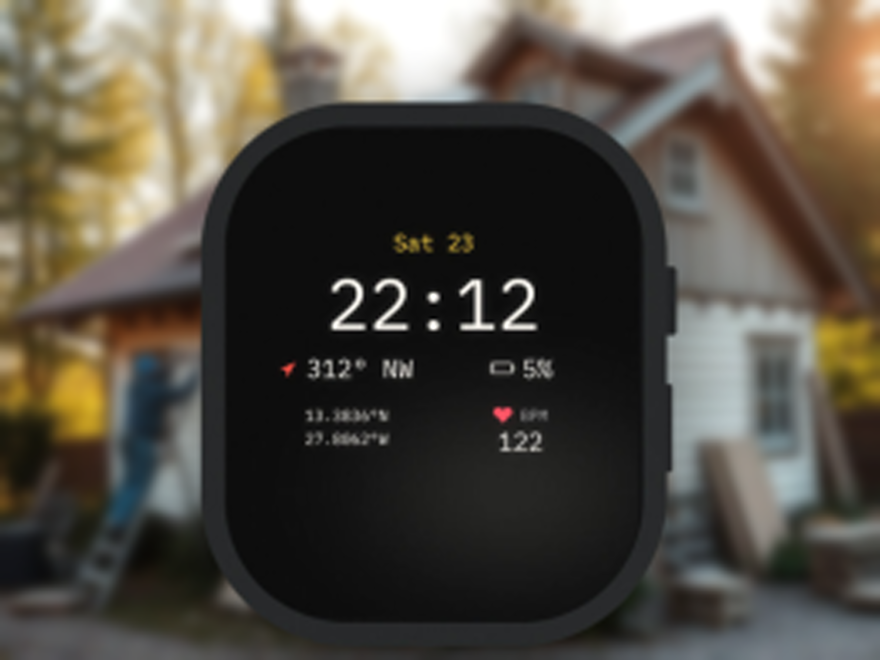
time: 22:12
